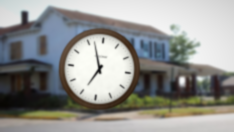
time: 6:57
